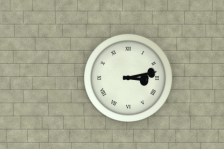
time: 3:13
